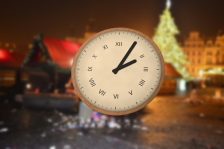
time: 2:05
